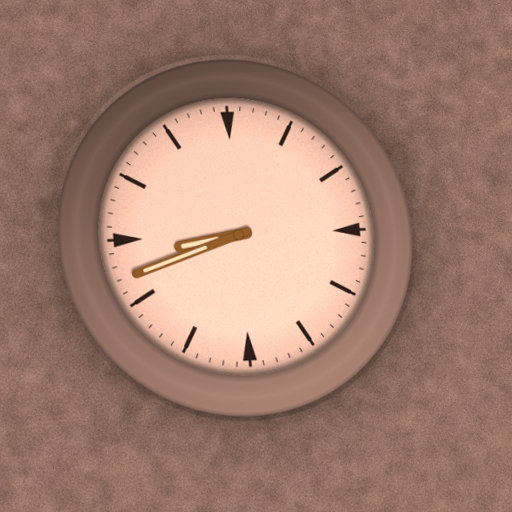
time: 8:42
